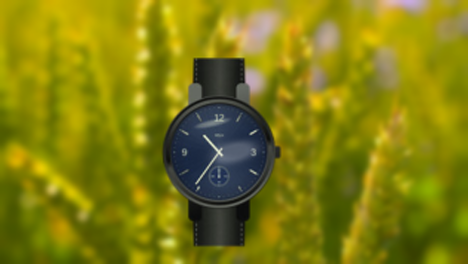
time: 10:36
